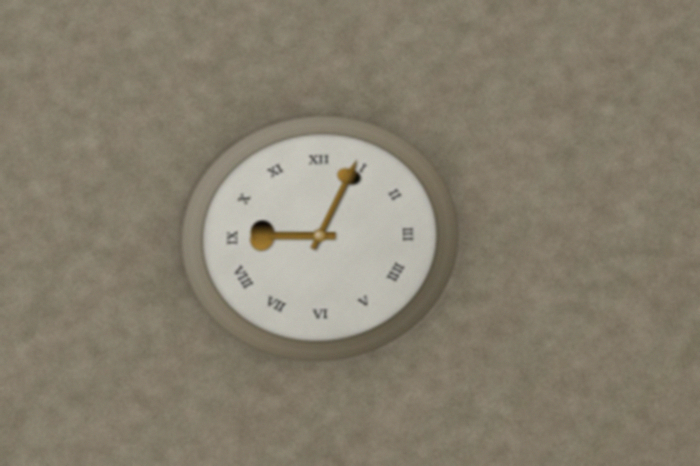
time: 9:04
